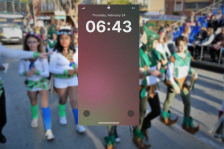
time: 6:43
